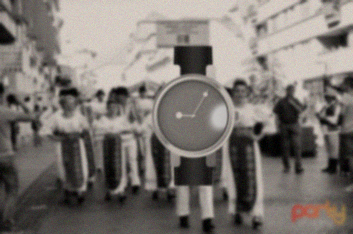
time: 9:05
